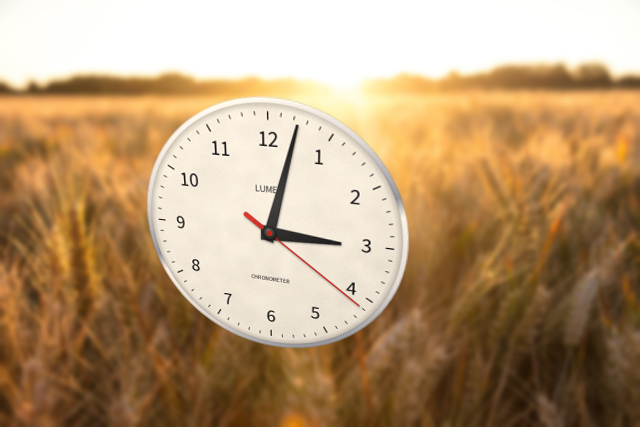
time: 3:02:21
